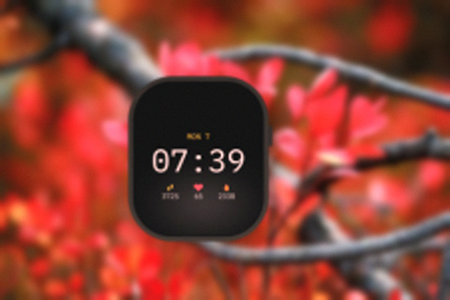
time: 7:39
